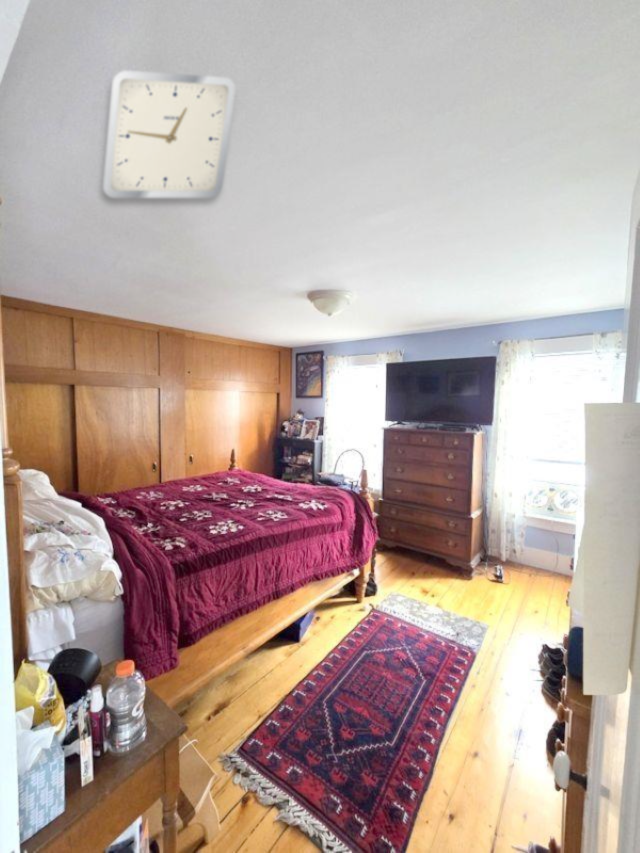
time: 12:46
